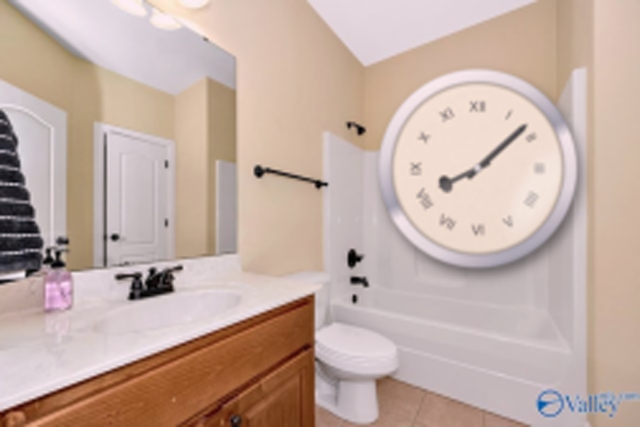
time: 8:08
